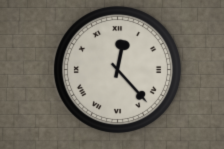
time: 12:23
